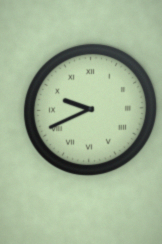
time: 9:41
